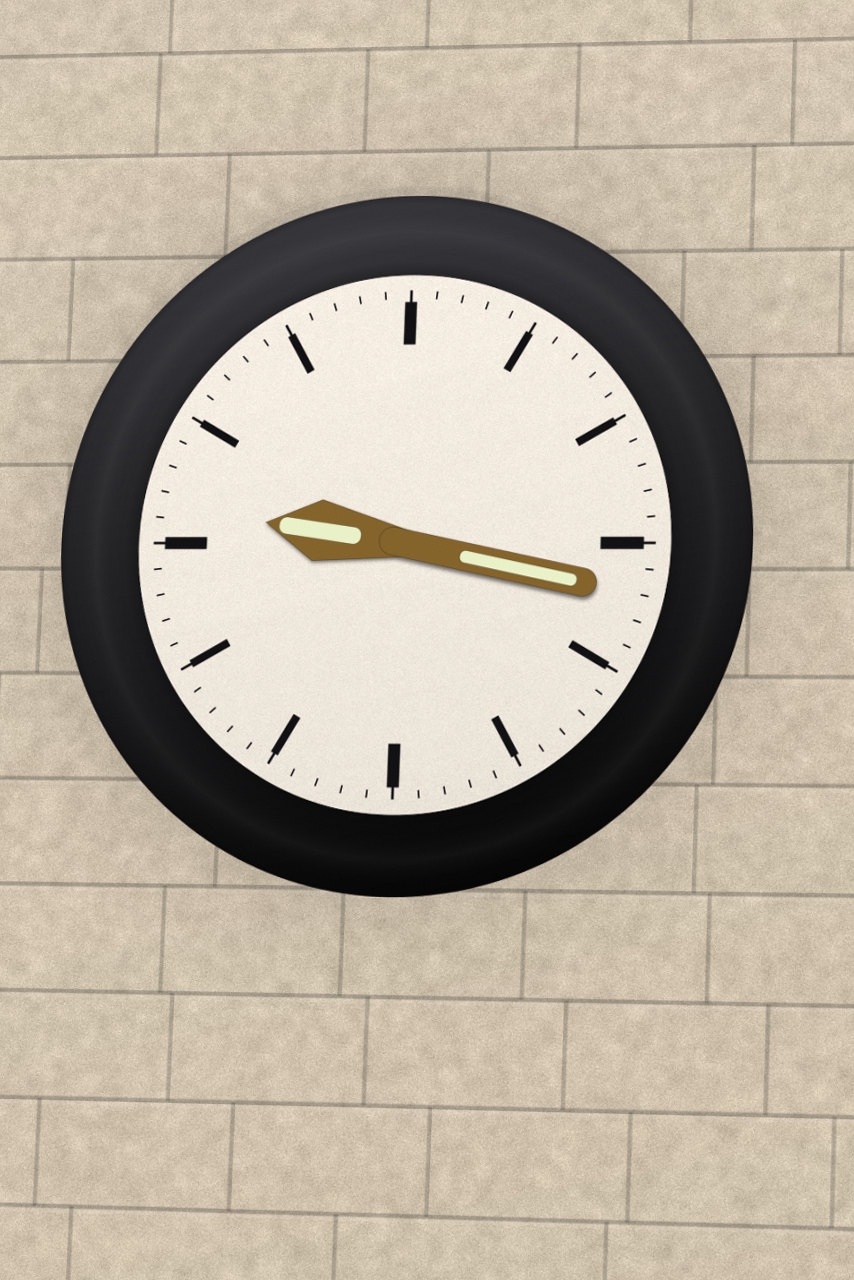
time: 9:17
